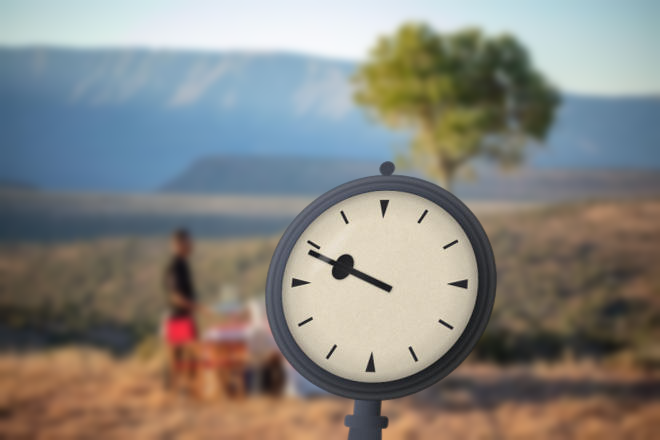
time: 9:49
